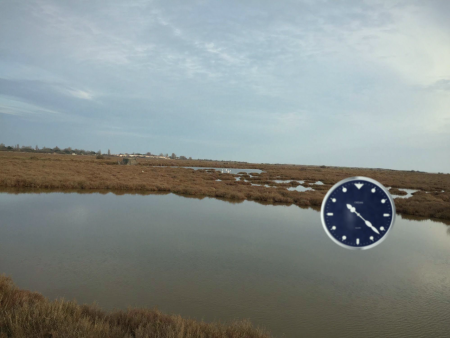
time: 10:22
